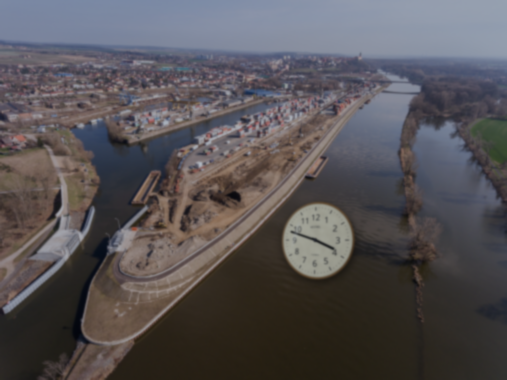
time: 3:48
